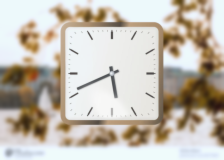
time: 5:41
